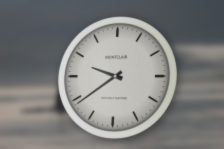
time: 9:39
